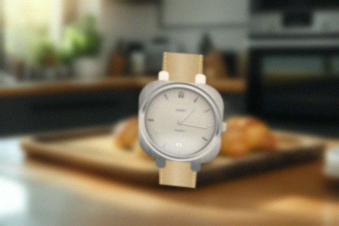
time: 1:16
